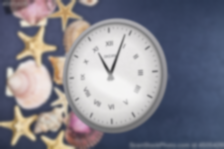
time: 11:04
